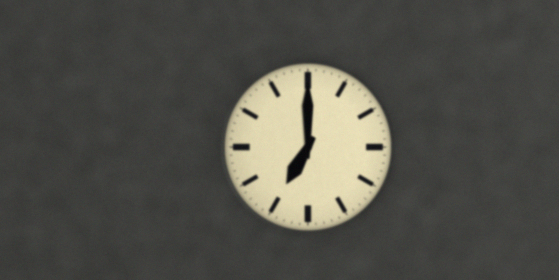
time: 7:00
